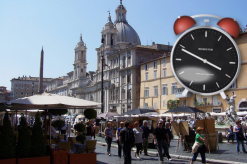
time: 3:49
